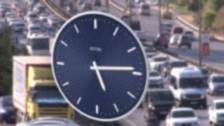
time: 5:14
